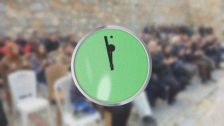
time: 11:58
